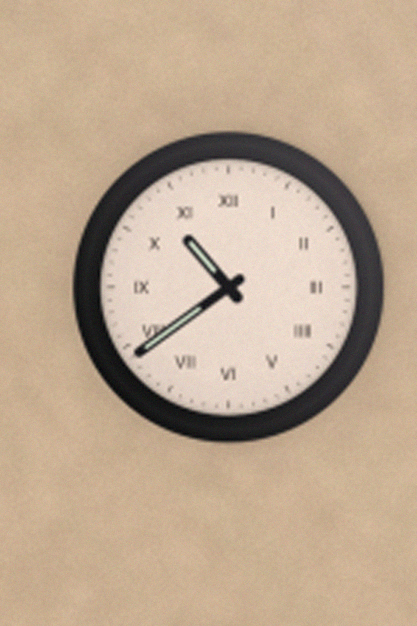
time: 10:39
